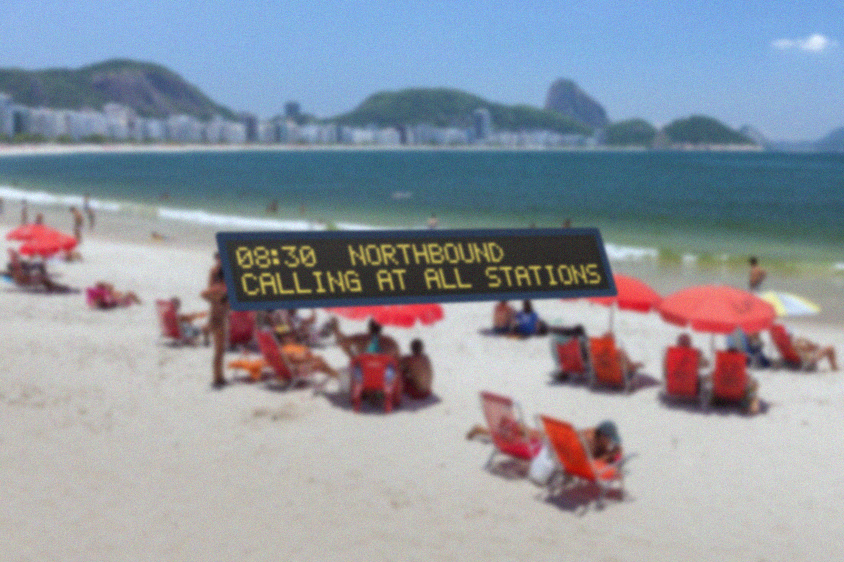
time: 8:30
